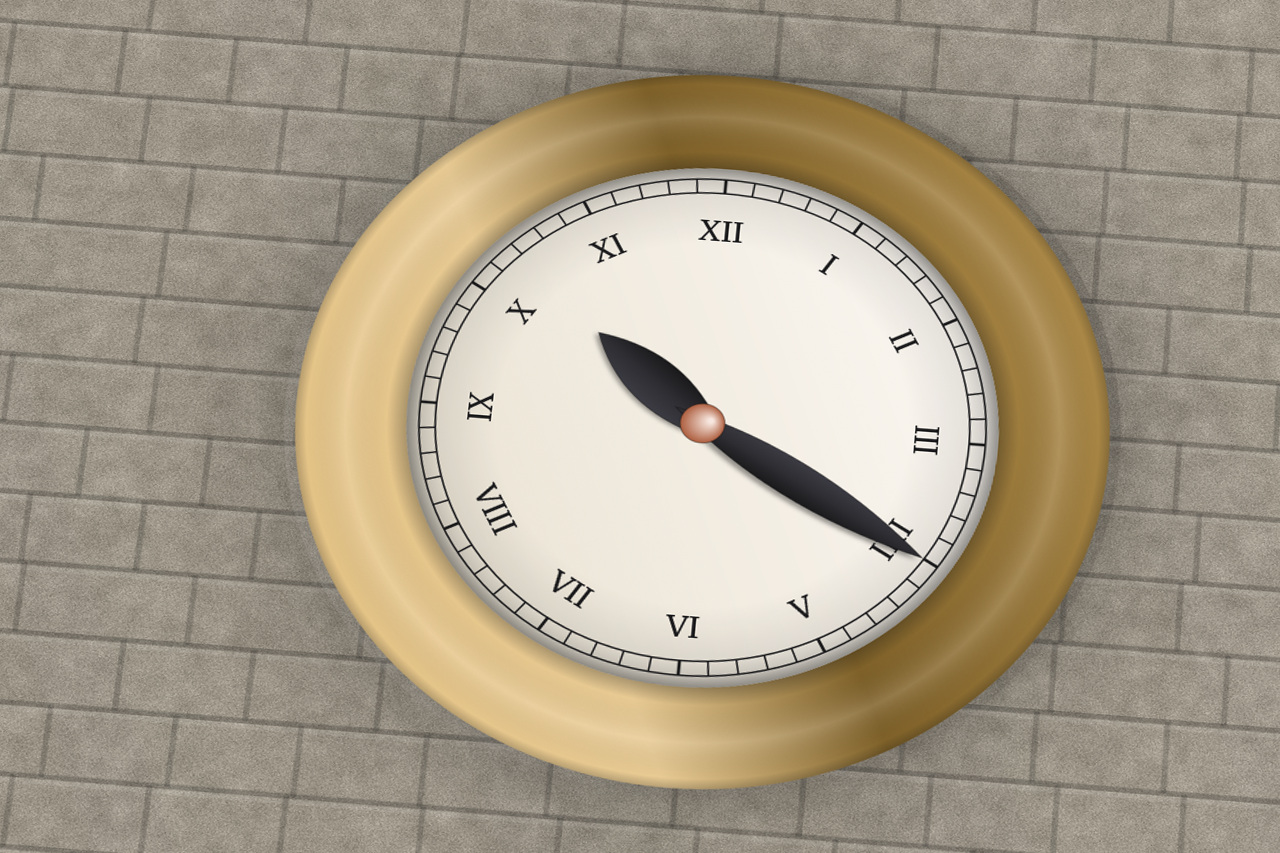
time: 10:20
